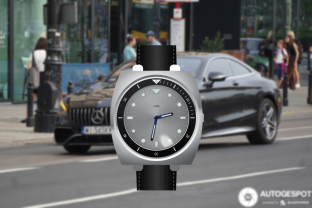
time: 2:32
